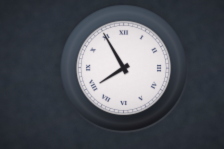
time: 7:55
